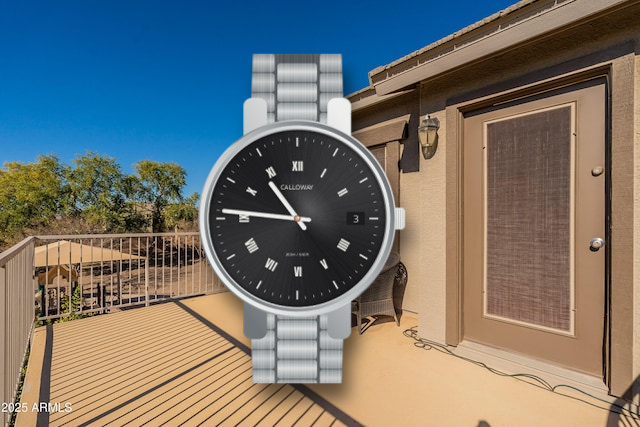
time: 10:46
